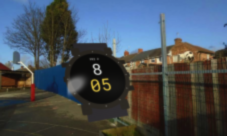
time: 8:05
